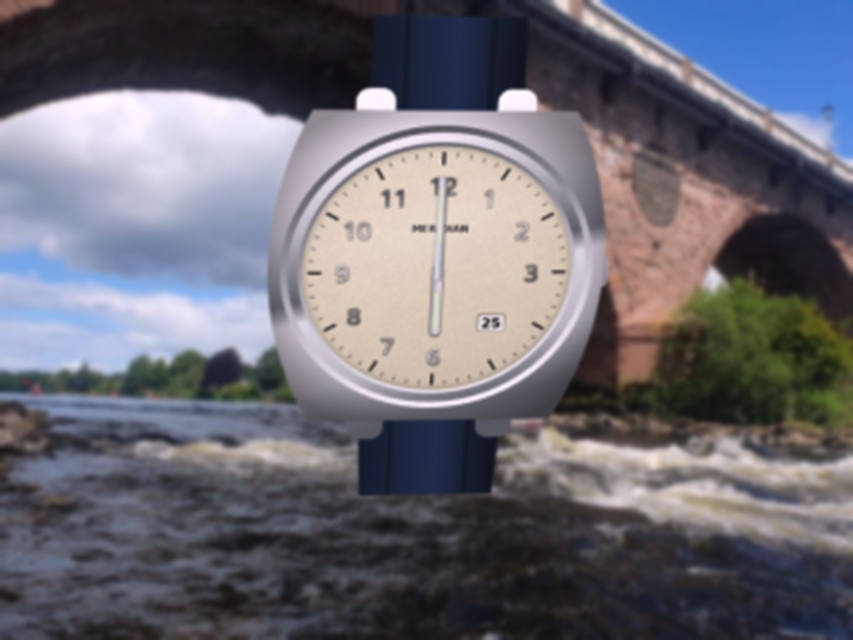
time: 6:00
